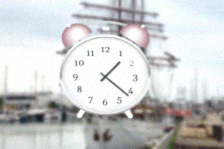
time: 1:22
